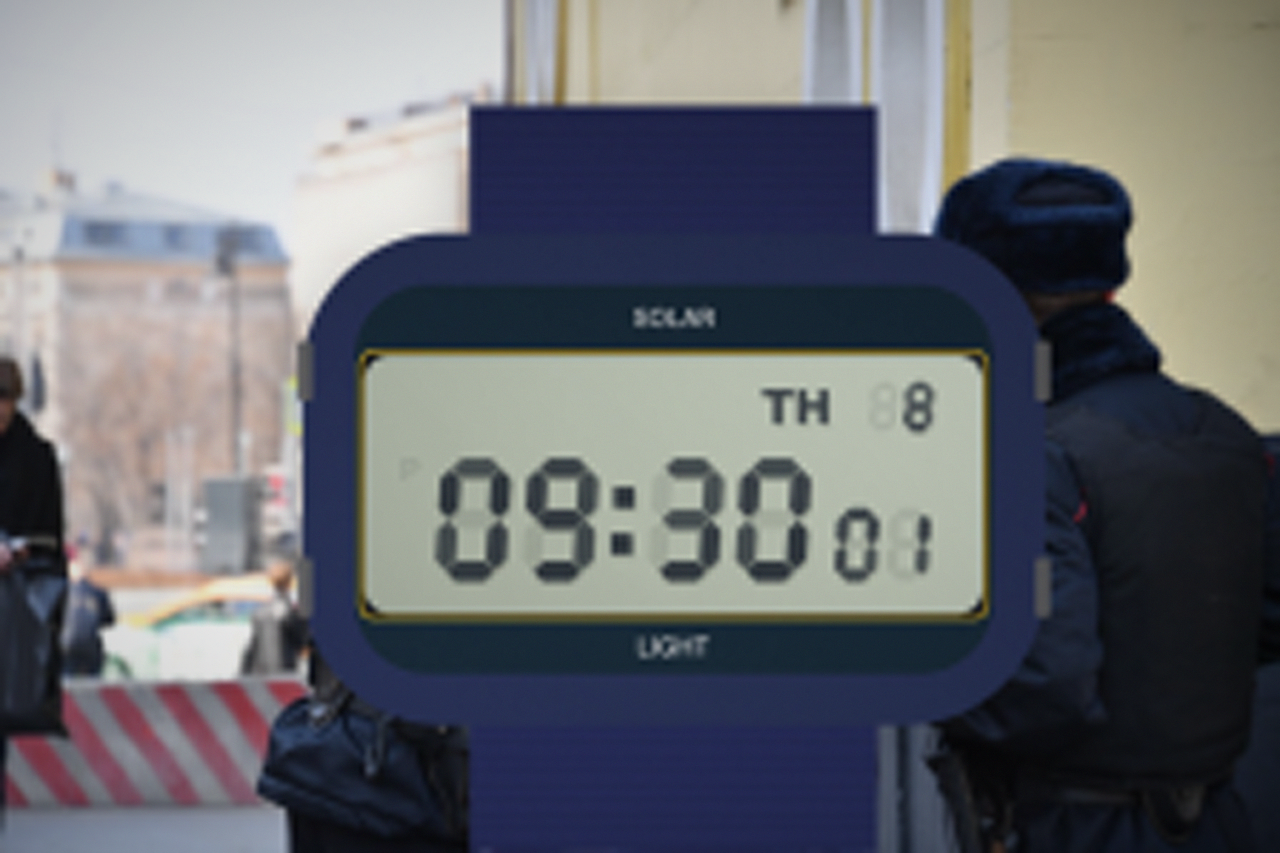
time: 9:30:01
